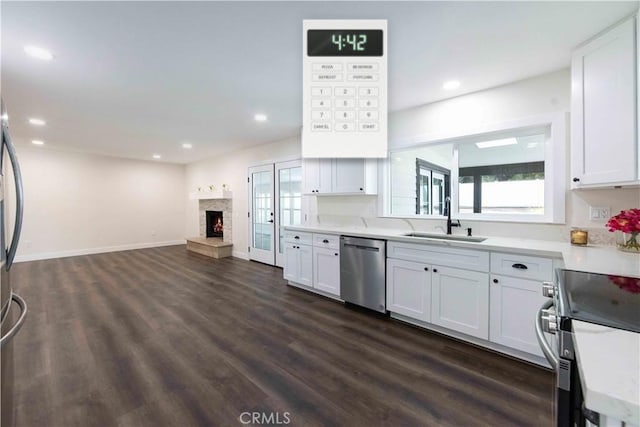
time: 4:42
